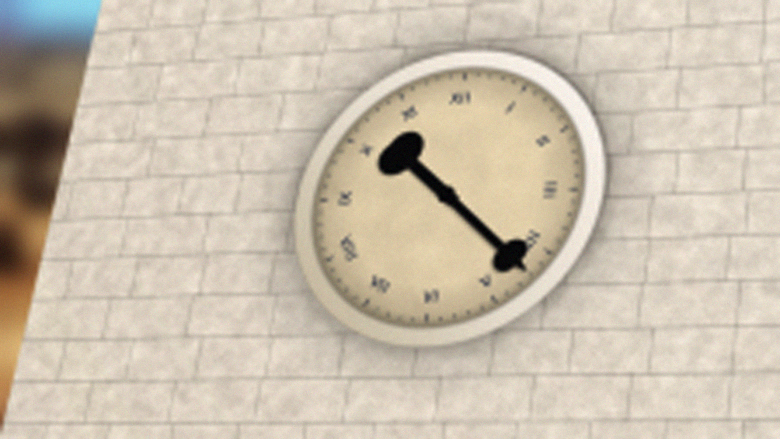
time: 10:22
